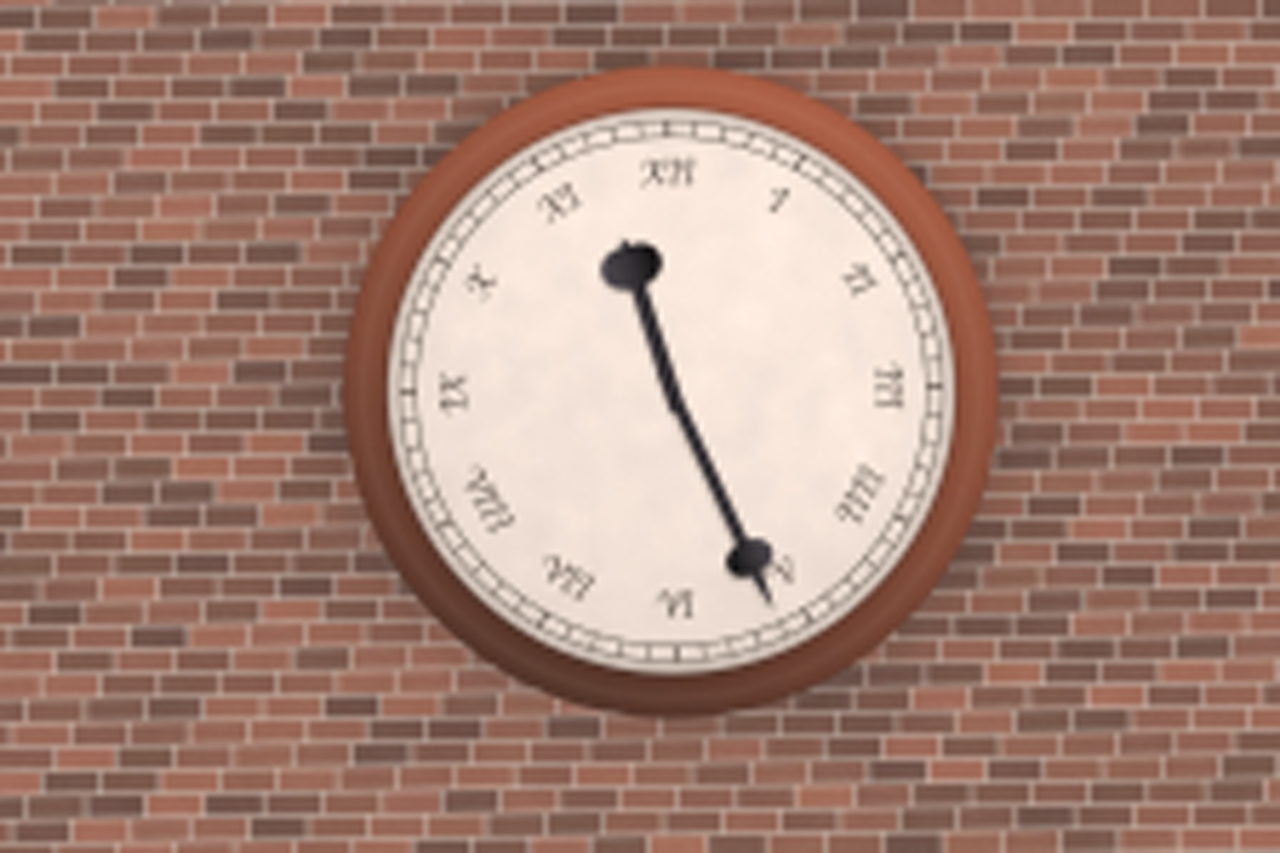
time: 11:26
